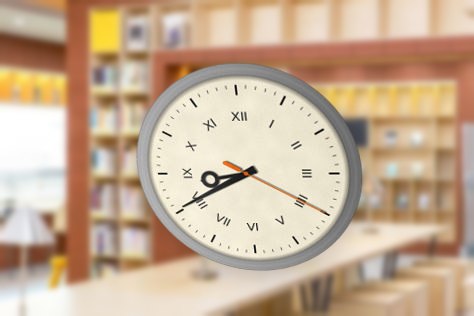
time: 8:40:20
